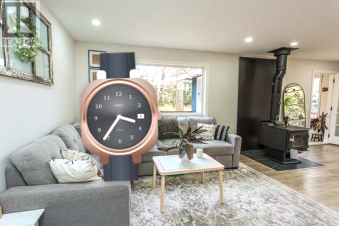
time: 3:36
